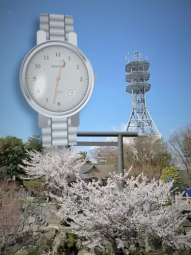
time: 12:32
